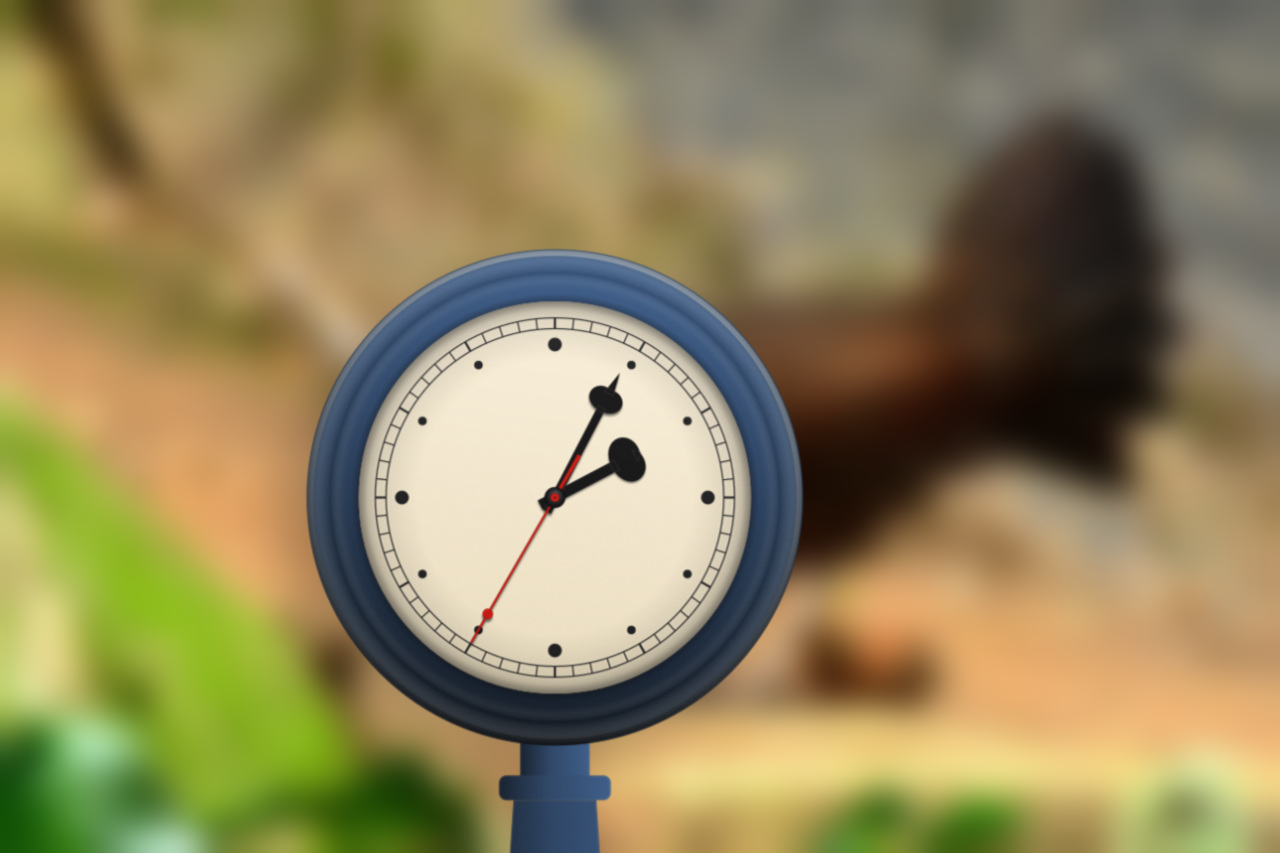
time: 2:04:35
